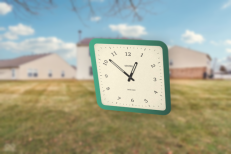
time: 12:52
